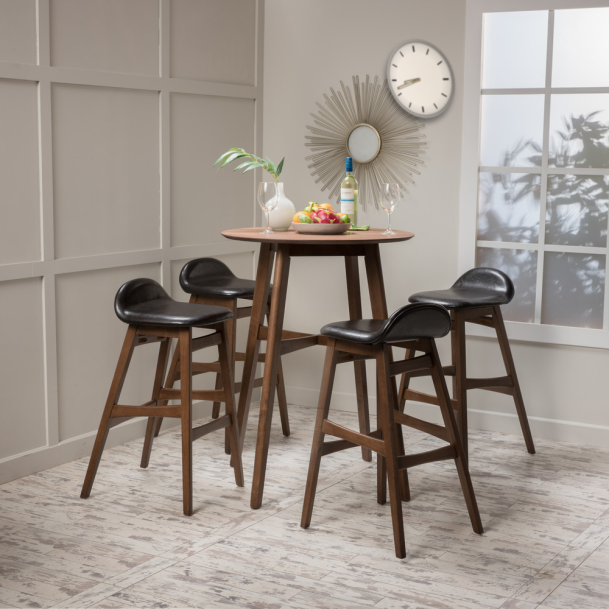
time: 8:42
